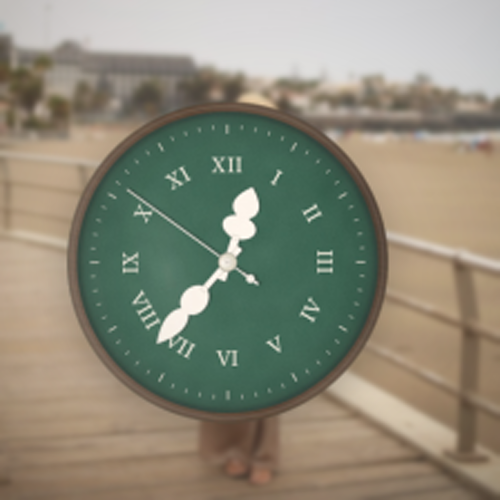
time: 12:36:51
